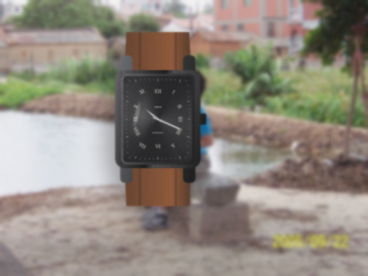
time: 10:19
